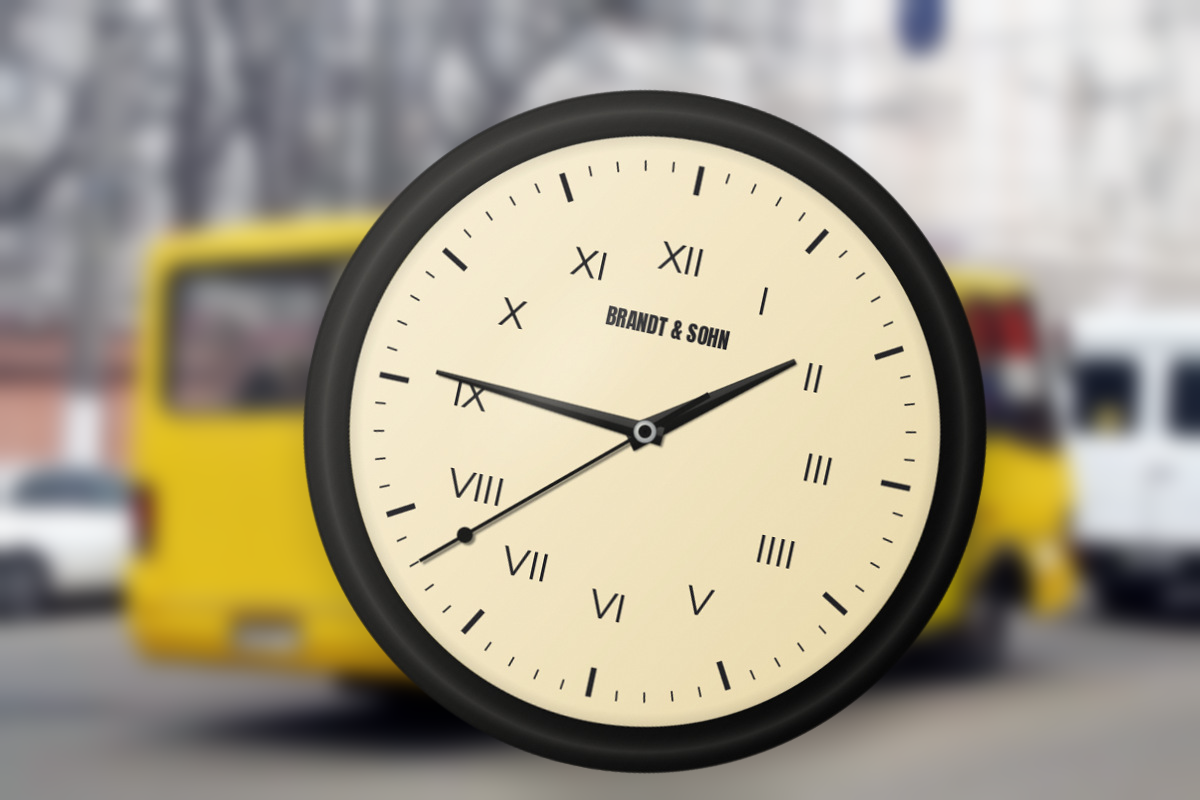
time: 1:45:38
